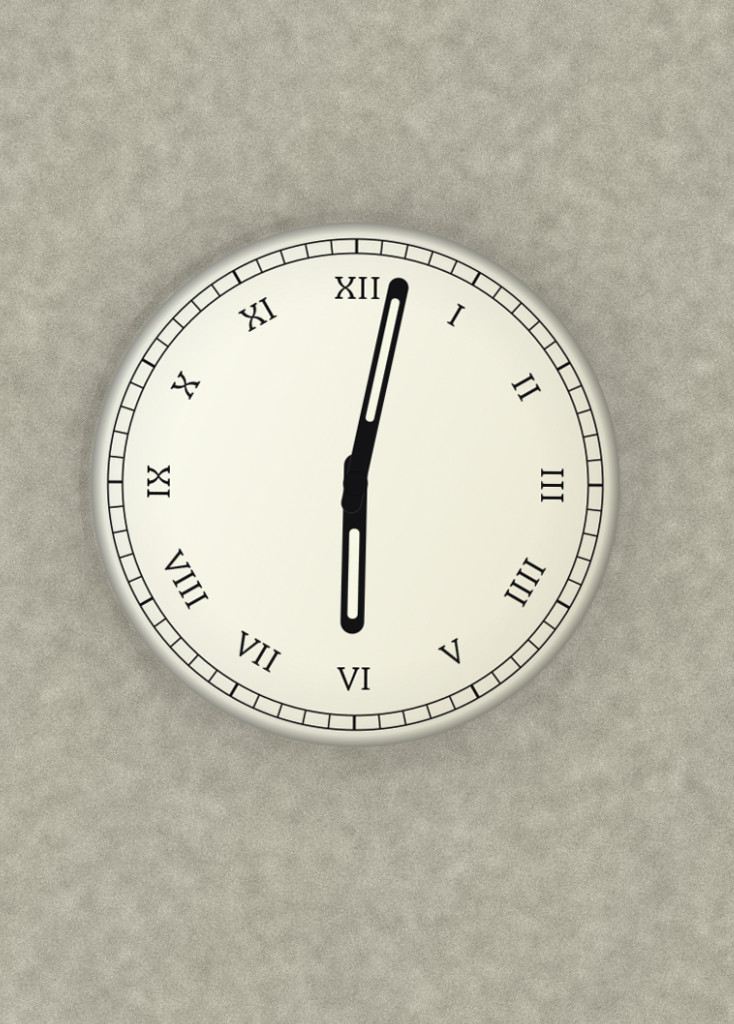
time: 6:02
